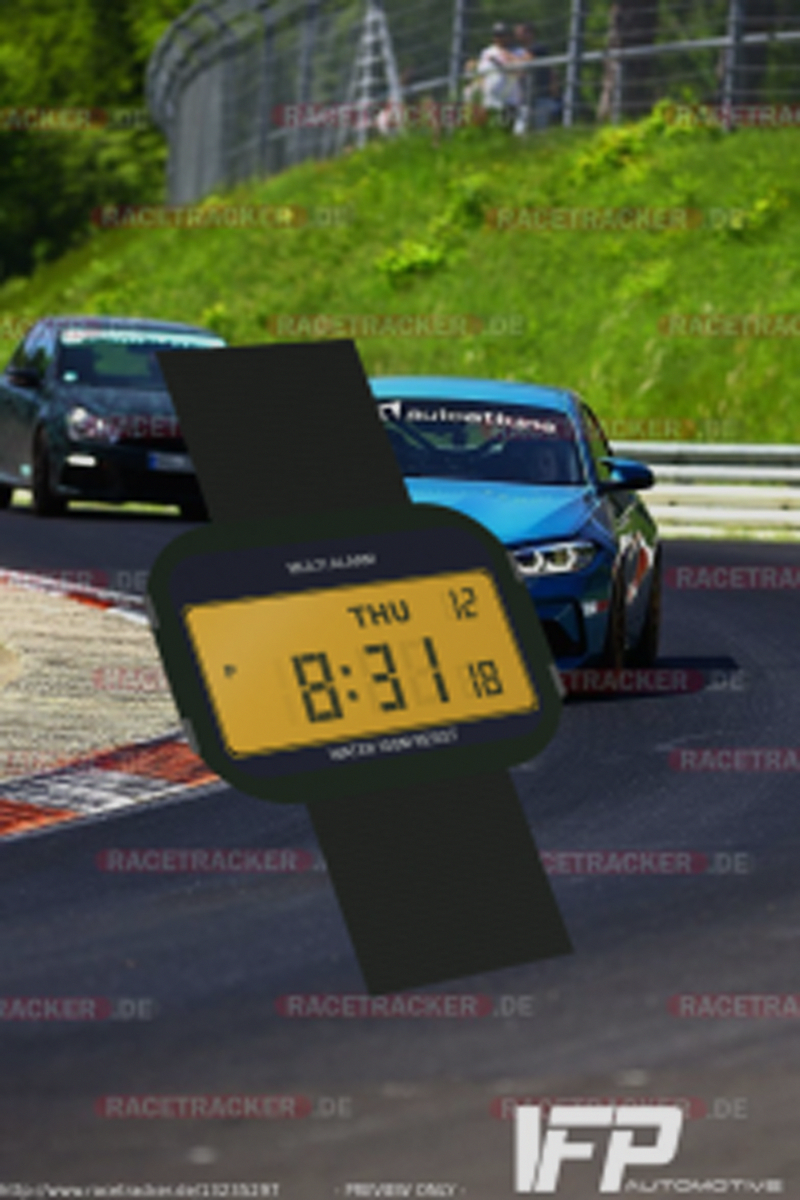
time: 8:31:18
